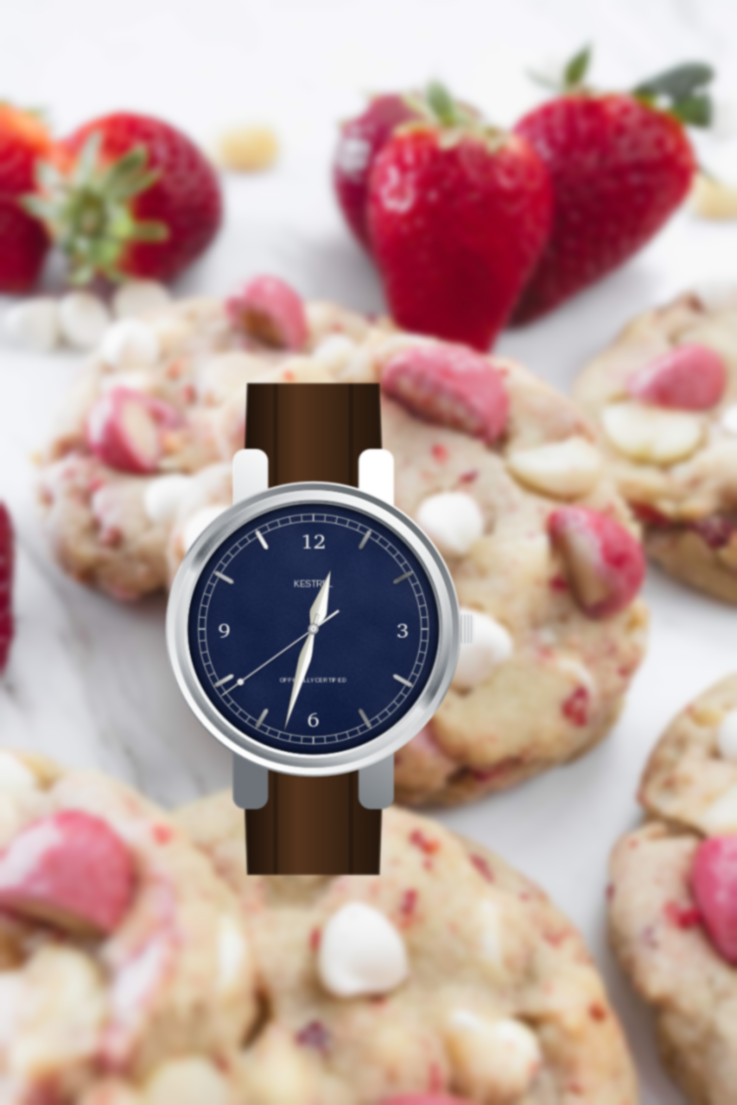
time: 12:32:39
